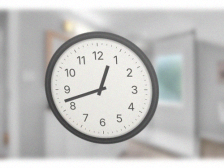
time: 12:42
